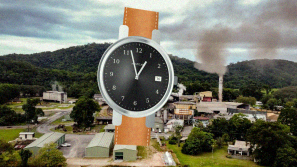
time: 12:57
